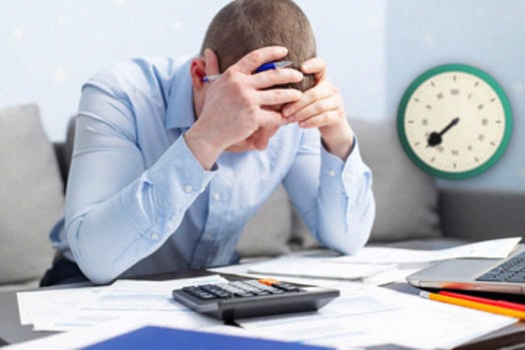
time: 7:38
